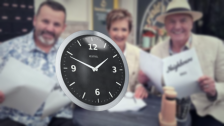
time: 1:49
